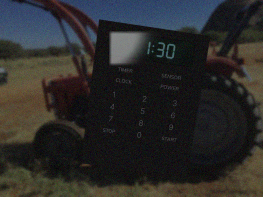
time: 1:30
